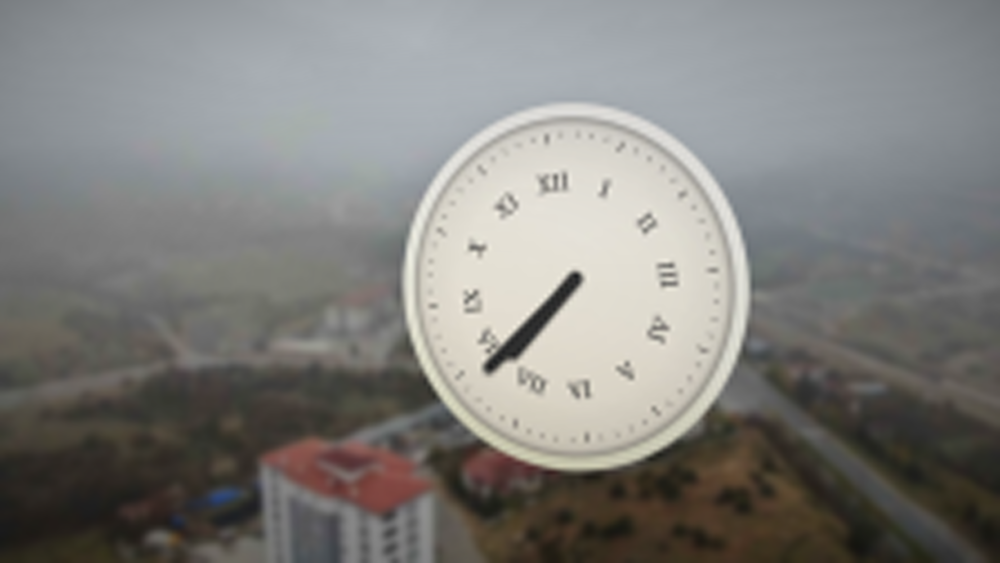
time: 7:39
